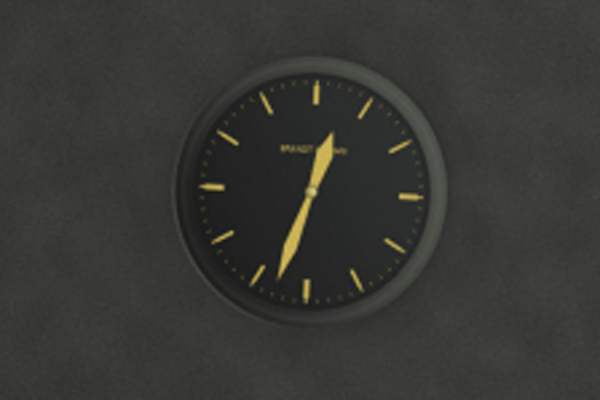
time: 12:33
